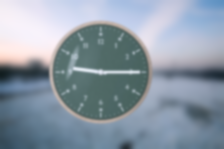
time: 9:15
